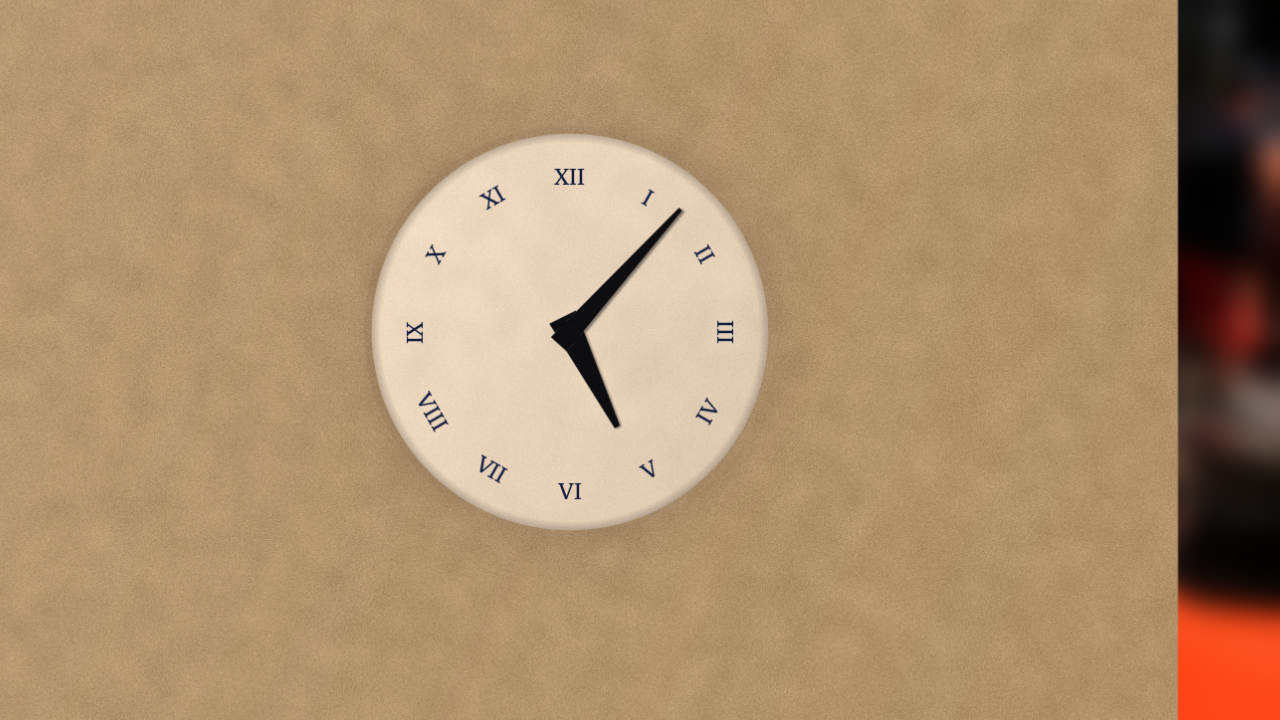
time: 5:07
